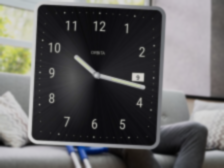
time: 10:17
